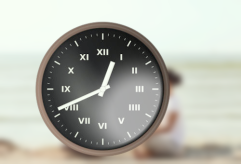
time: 12:41
